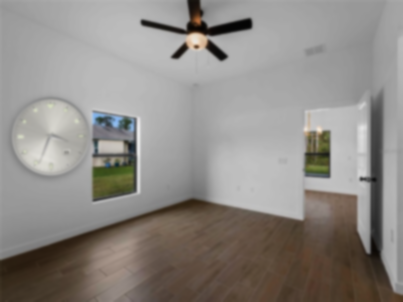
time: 3:34
